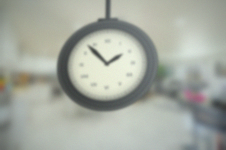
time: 1:53
